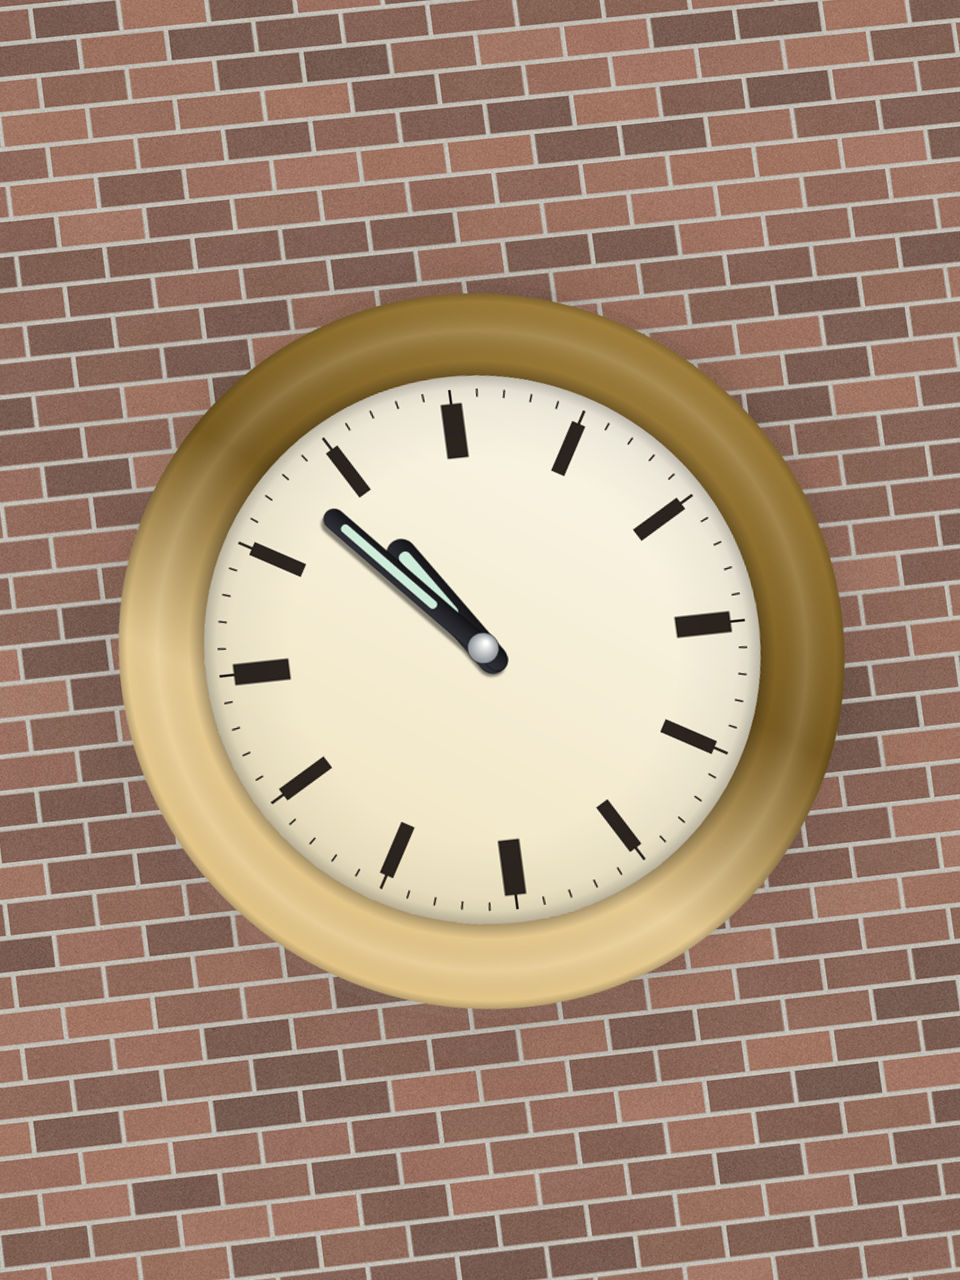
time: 10:53
